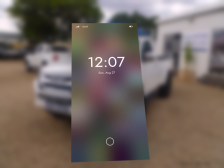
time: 12:07
